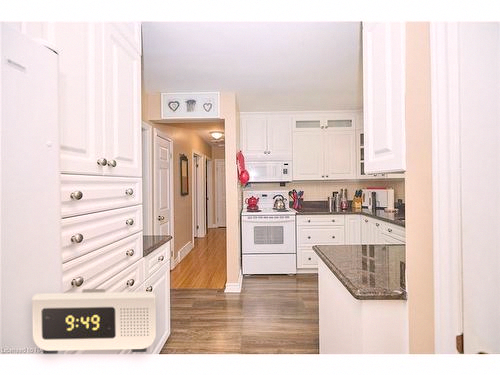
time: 9:49
